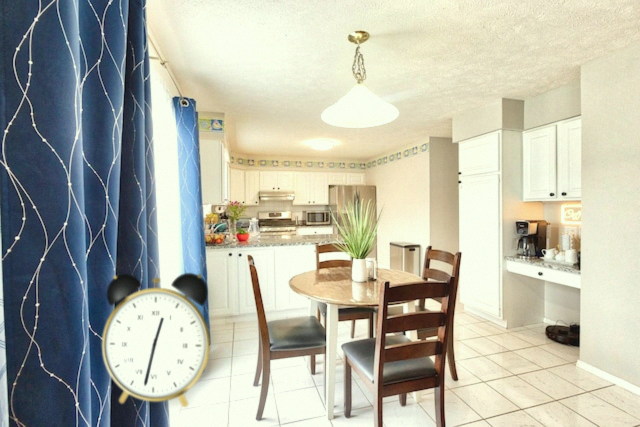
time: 12:32
